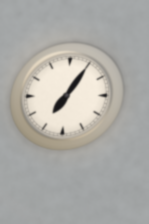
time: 7:05
